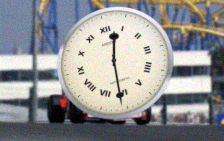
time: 12:31
